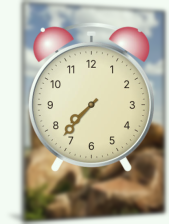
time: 7:37
